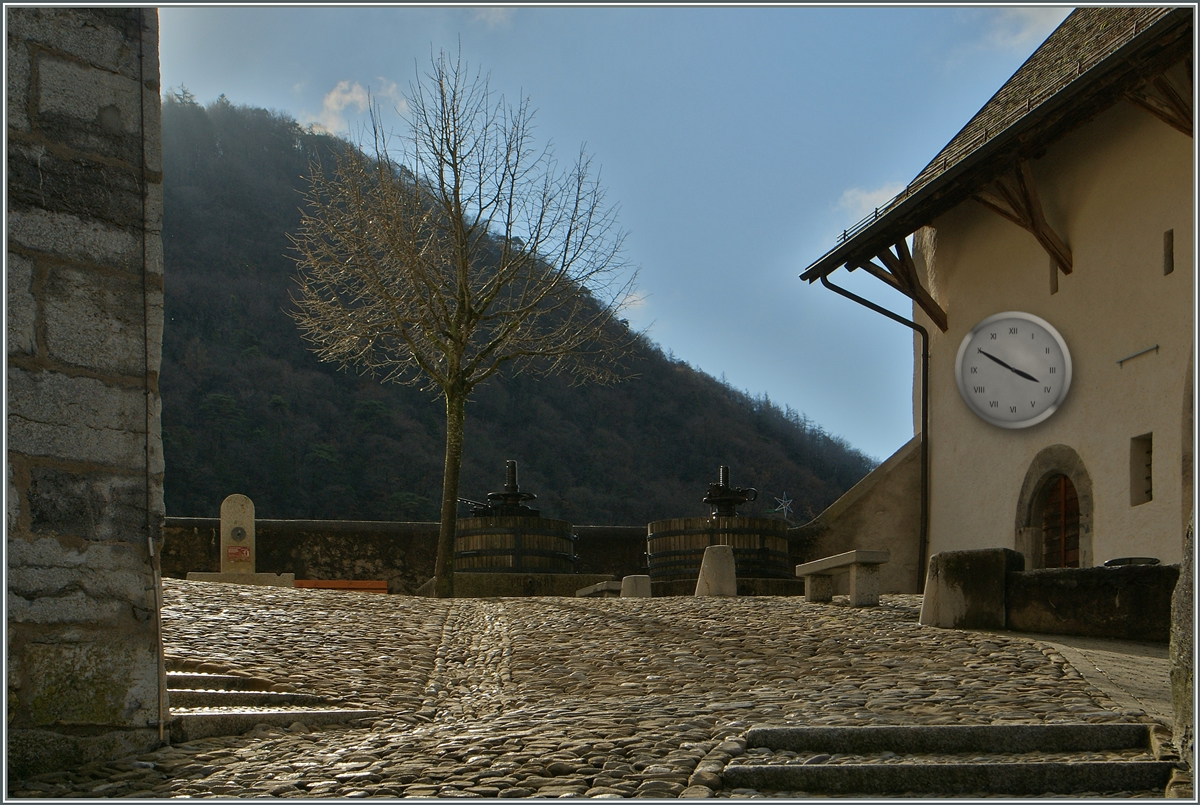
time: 3:50
